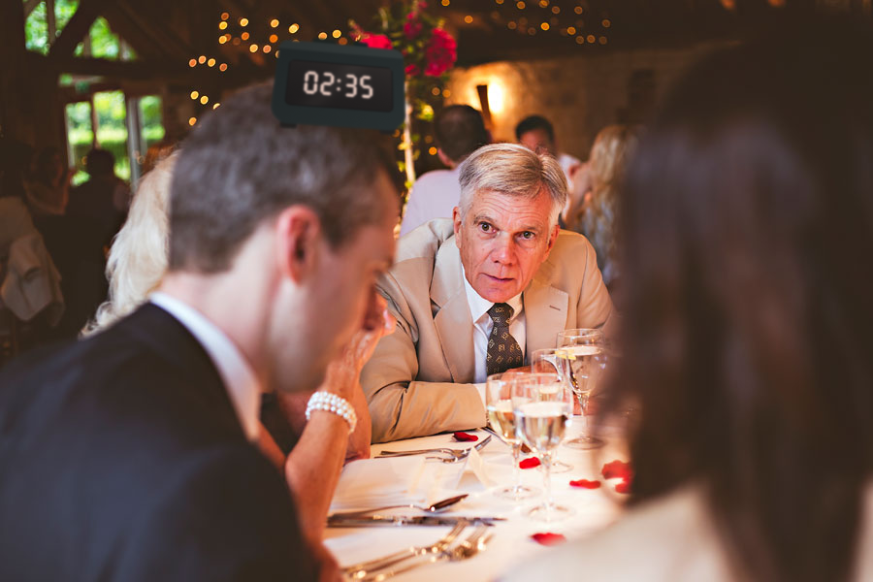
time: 2:35
